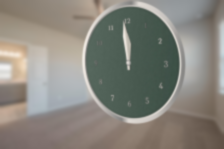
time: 11:59
